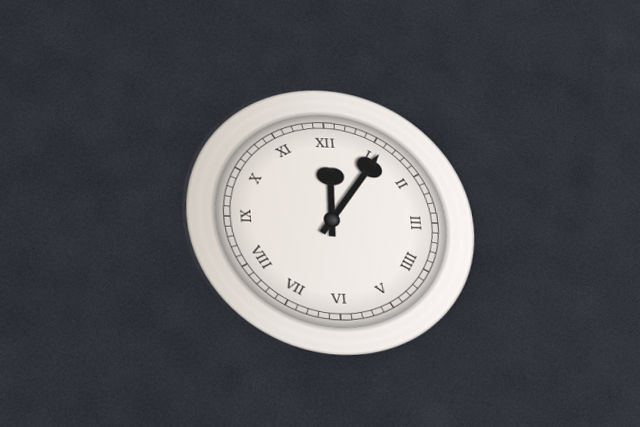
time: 12:06
